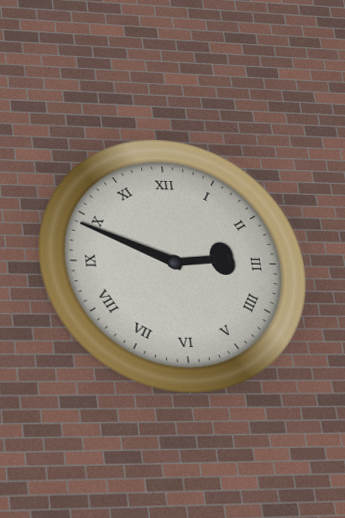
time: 2:49
